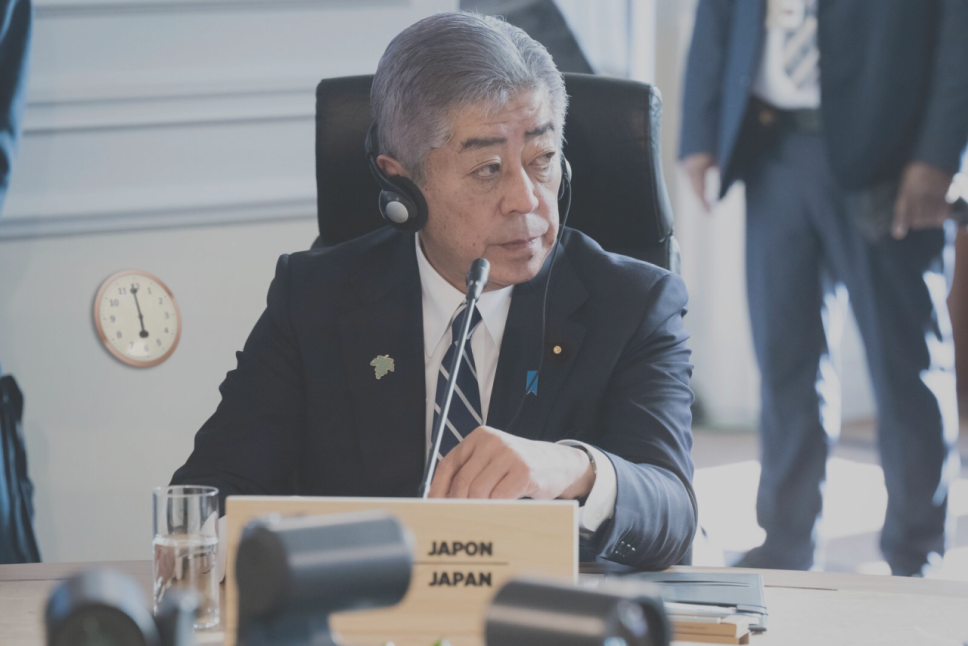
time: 5:59
